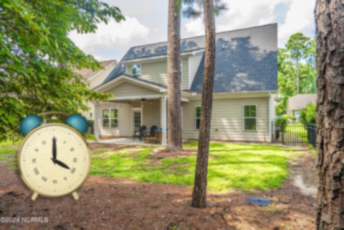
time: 4:00
